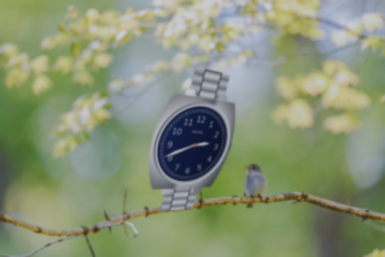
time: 2:41
